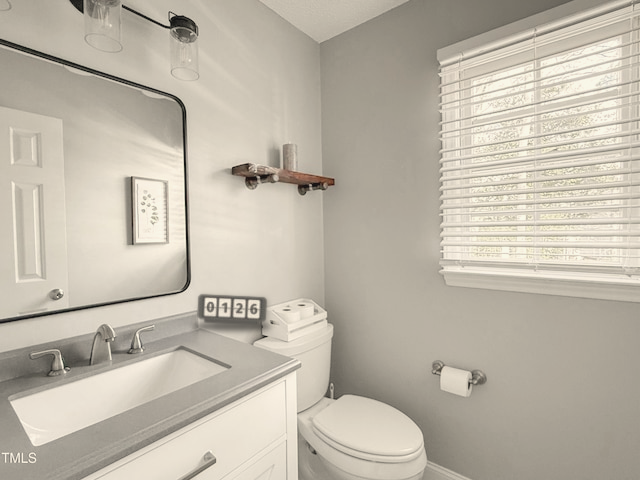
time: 1:26
